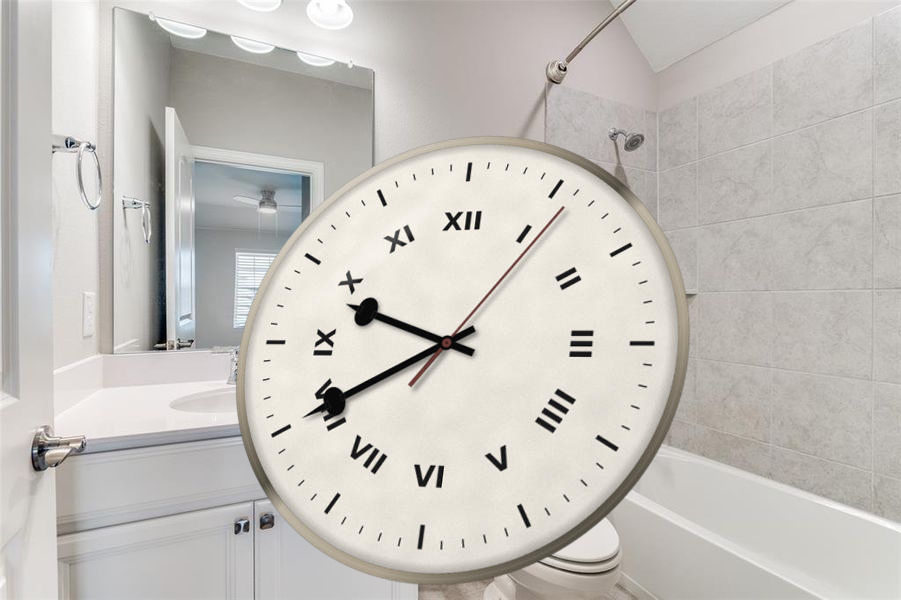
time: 9:40:06
